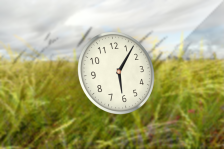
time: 6:07
